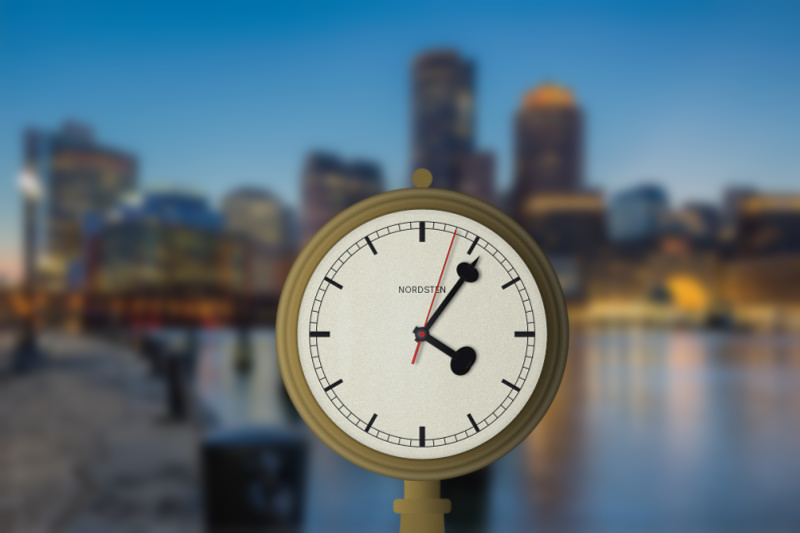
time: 4:06:03
